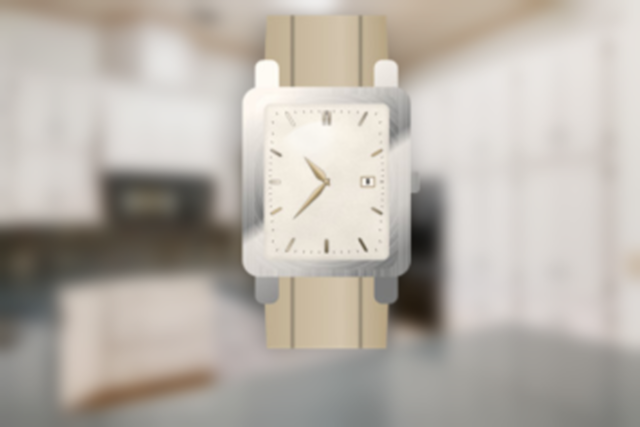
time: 10:37
